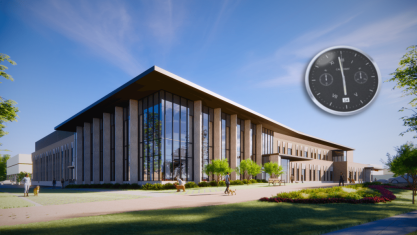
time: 5:59
